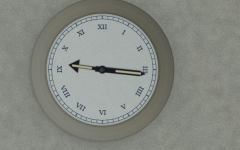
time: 9:16
